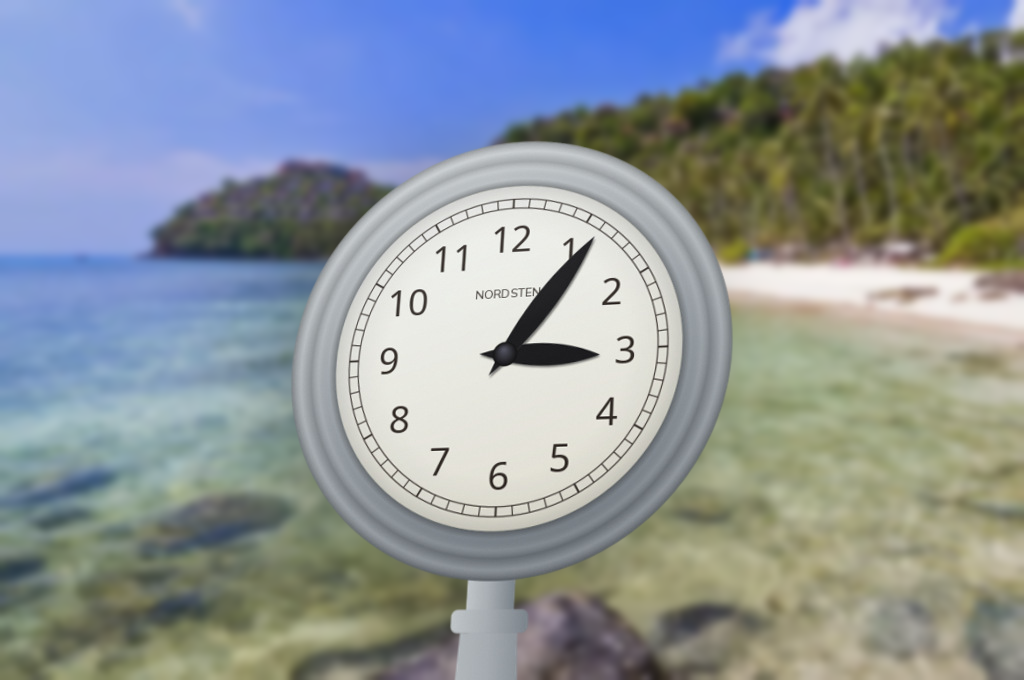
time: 3:06
